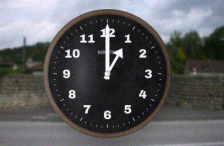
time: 1:00
